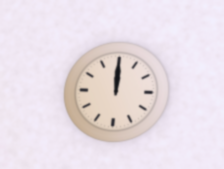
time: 12:00
